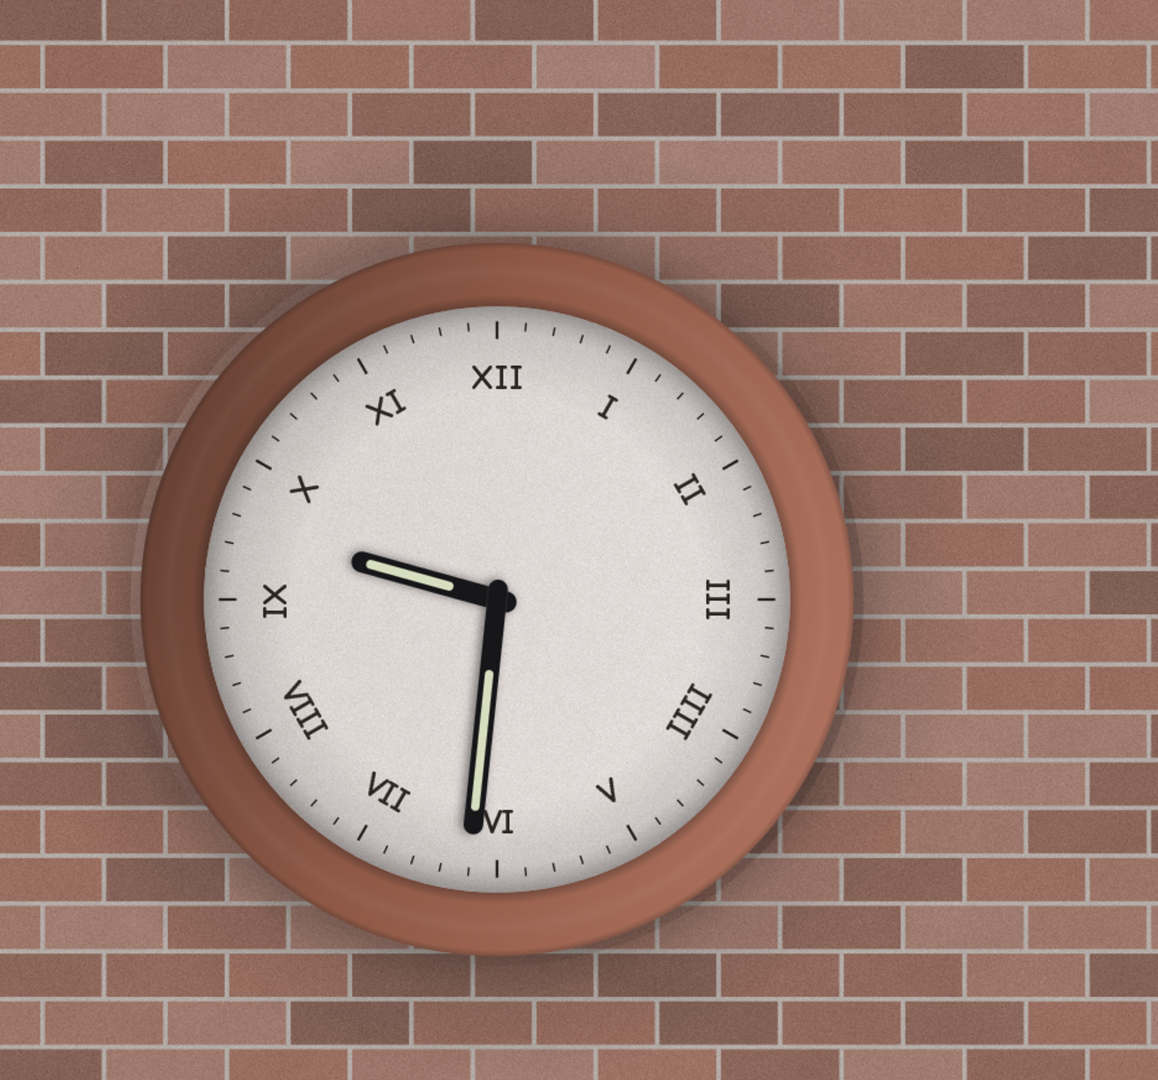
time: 9:31
